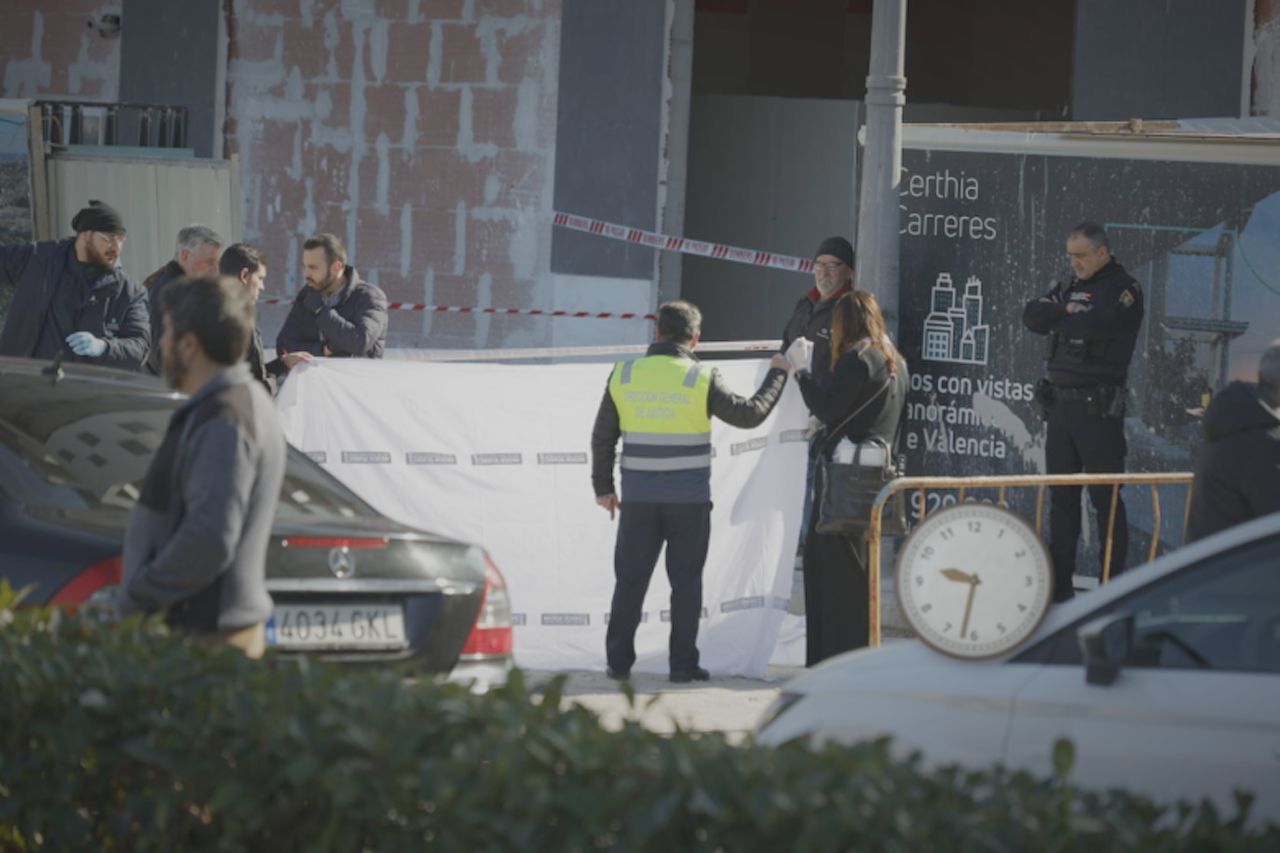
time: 9:32
